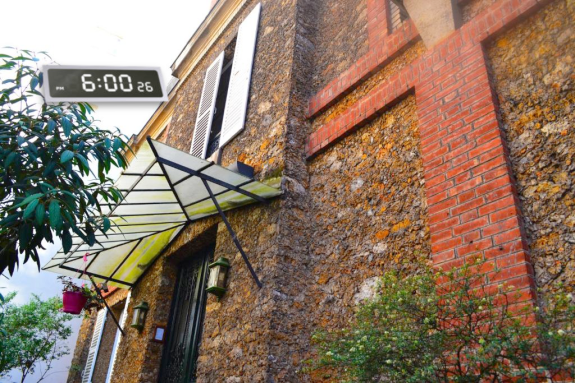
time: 6:00:26
